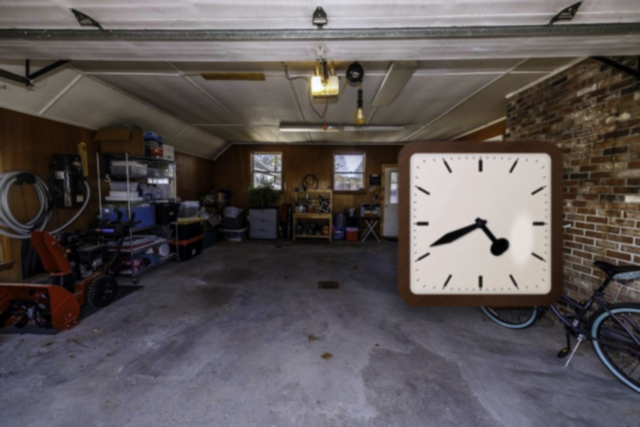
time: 4:41
